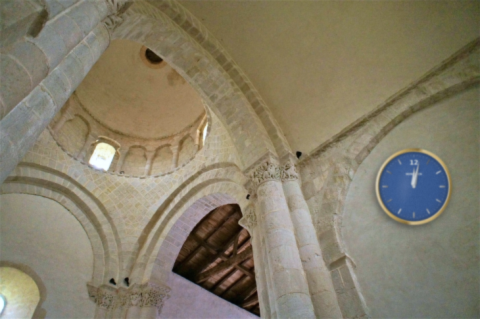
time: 12:02
